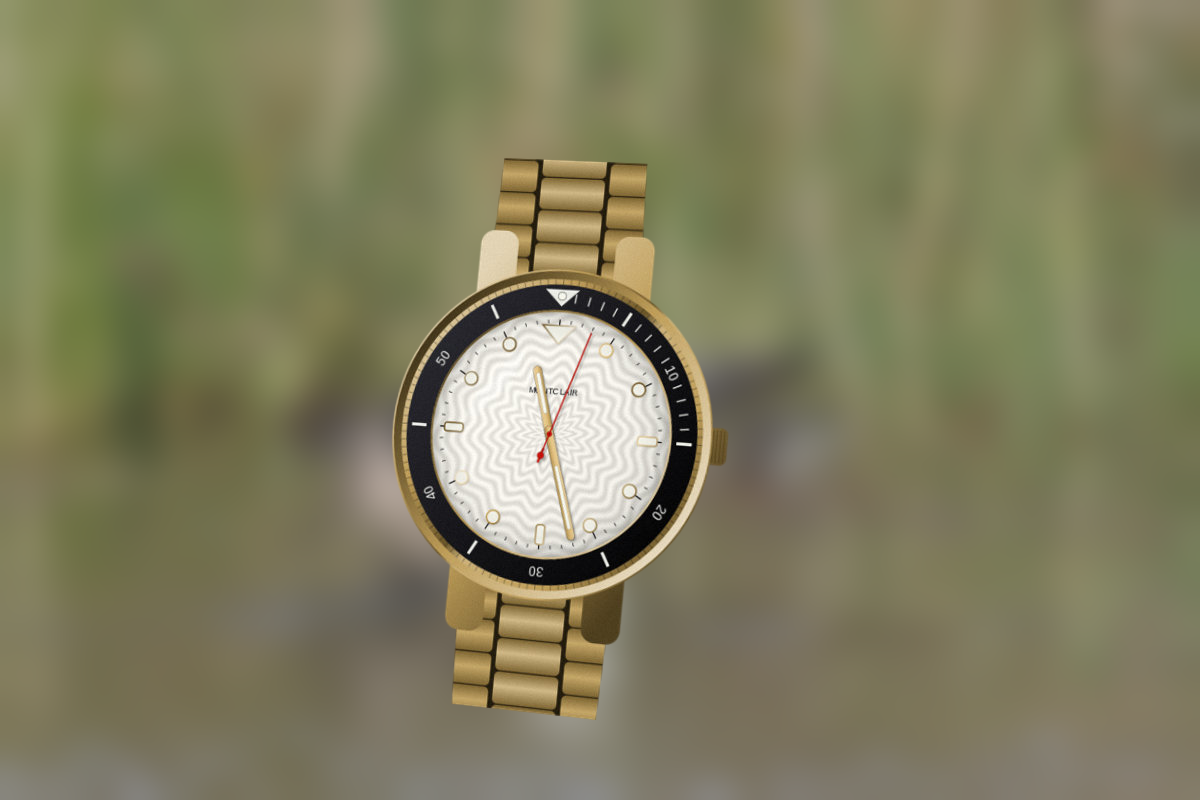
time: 11:27:03
